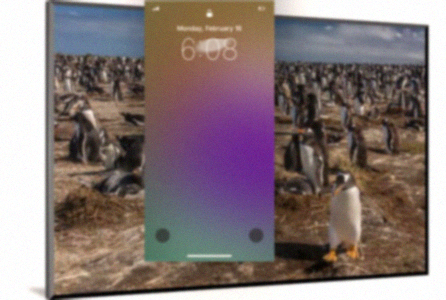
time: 6:08
